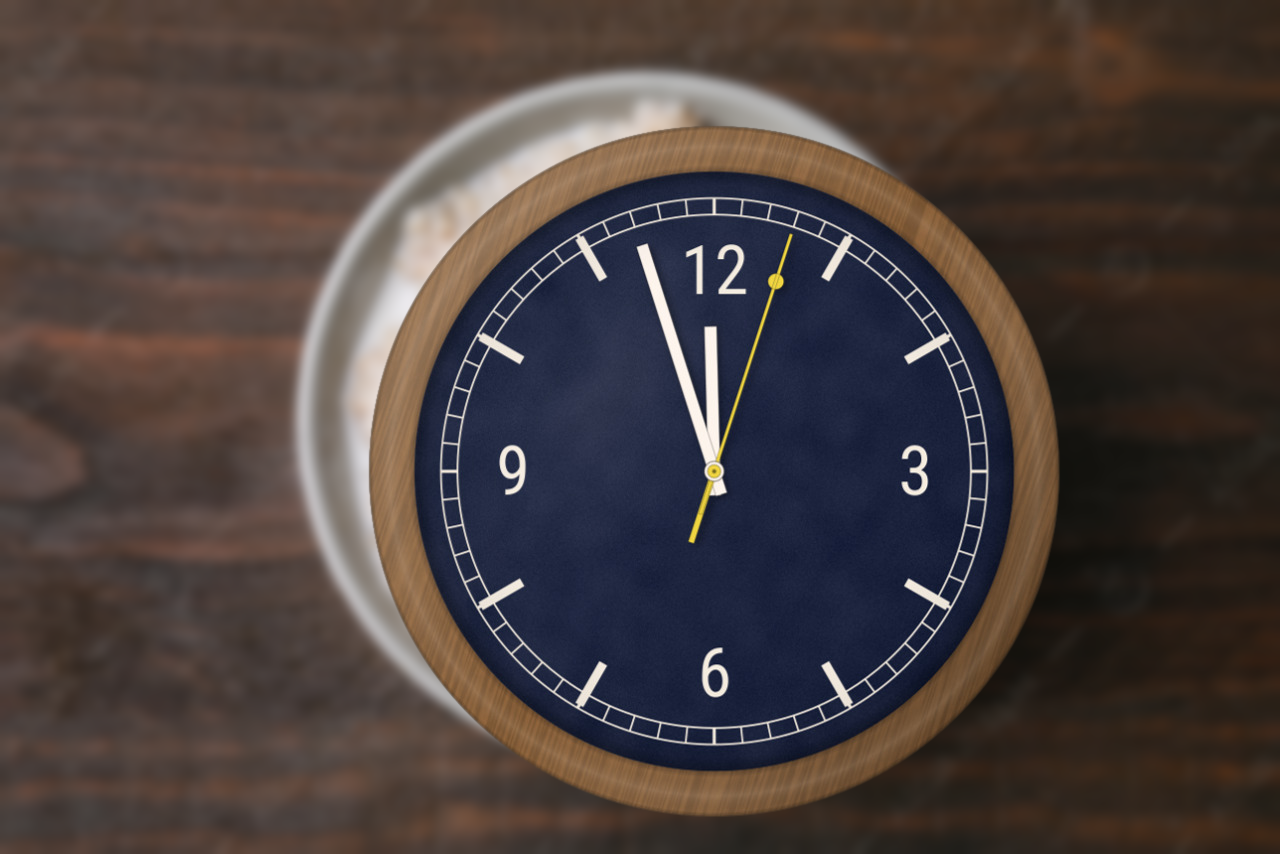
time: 11:57:03
